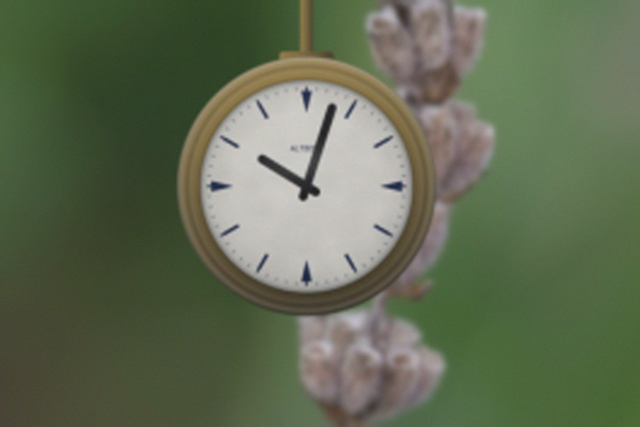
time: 10:03
